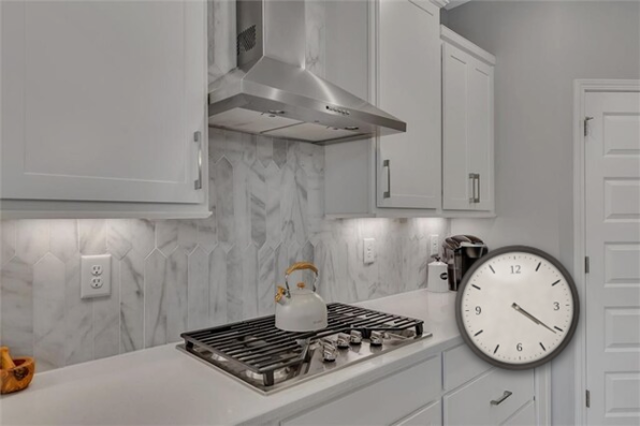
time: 4:21
